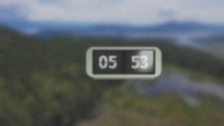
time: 5:53
